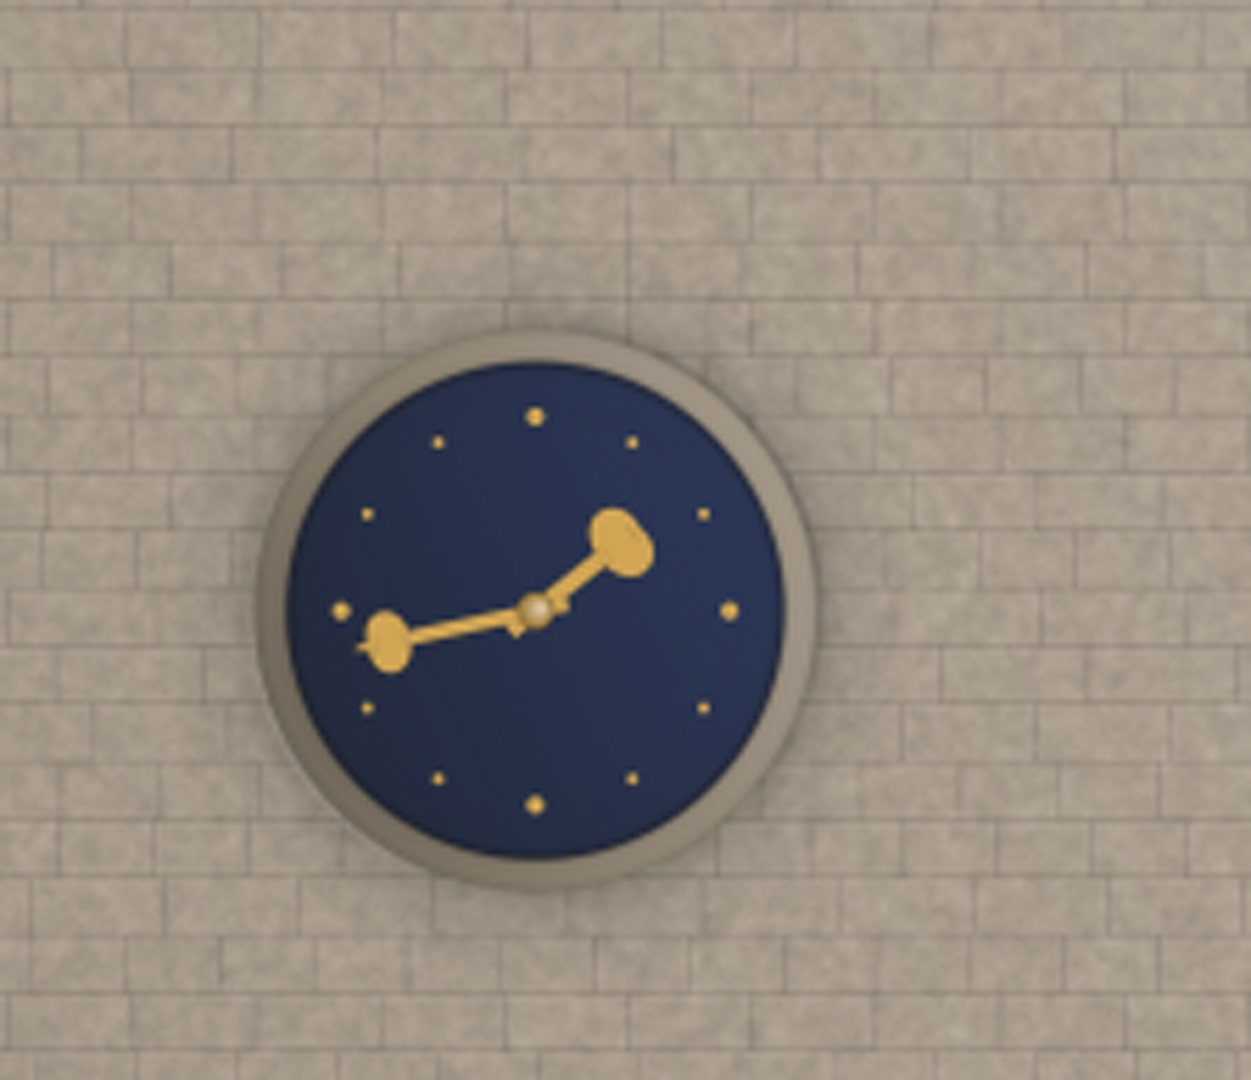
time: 1:43
